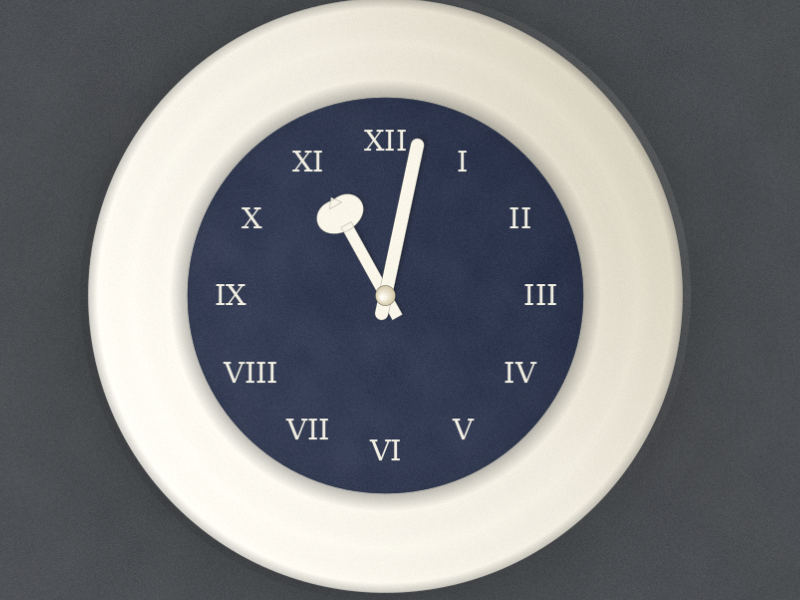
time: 11:02
